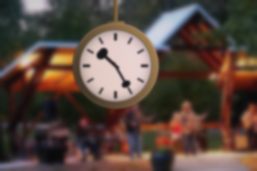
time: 10:25
